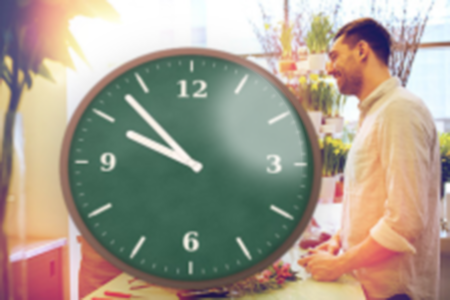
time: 9:53
